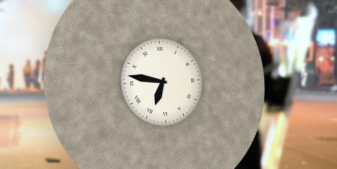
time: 6:47
